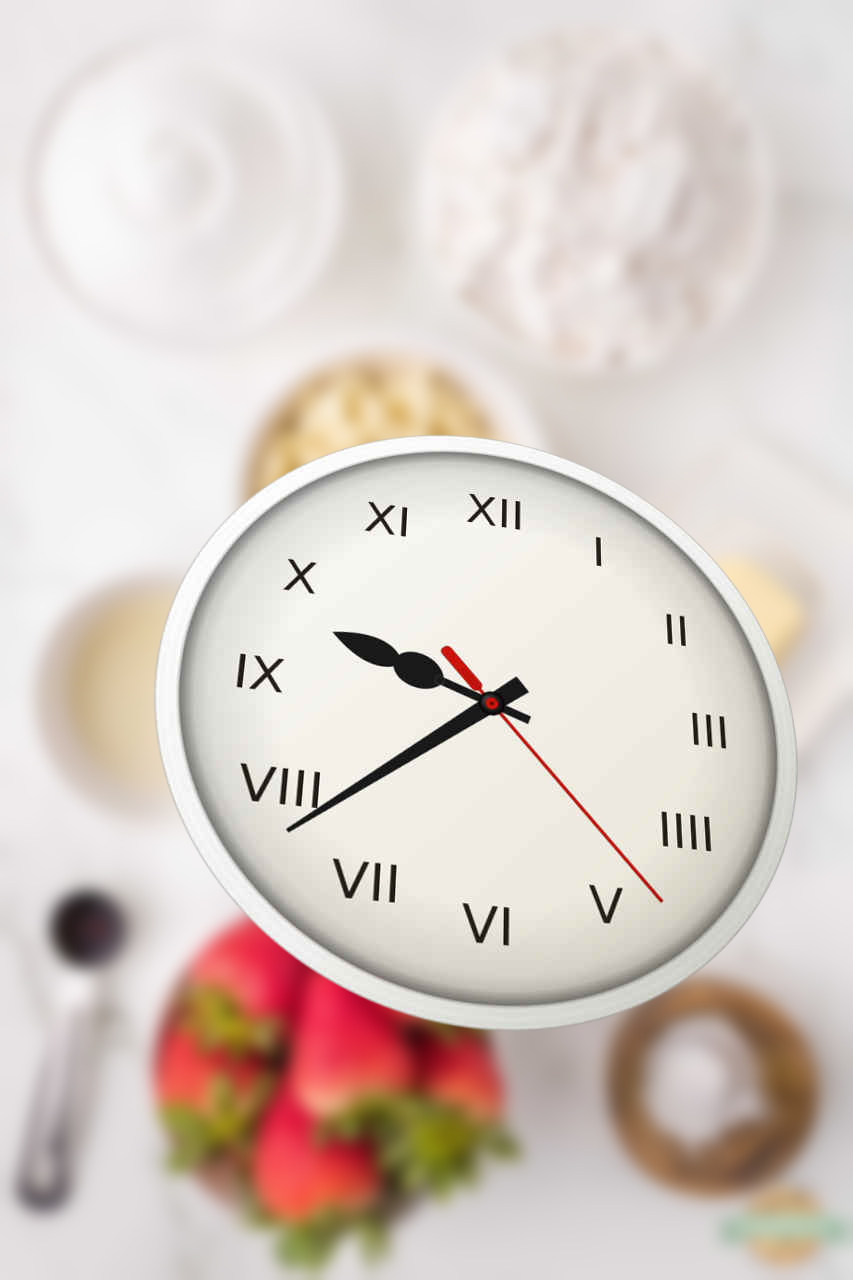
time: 9:38:23
